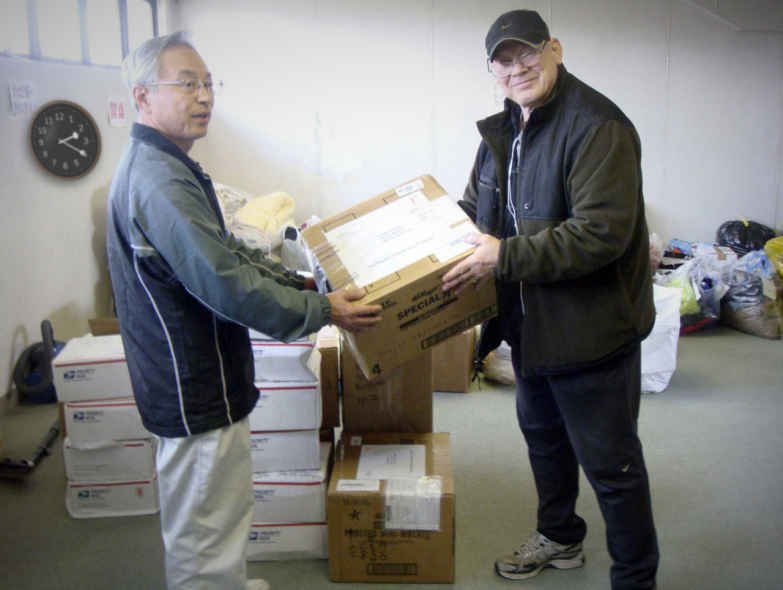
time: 2:20
